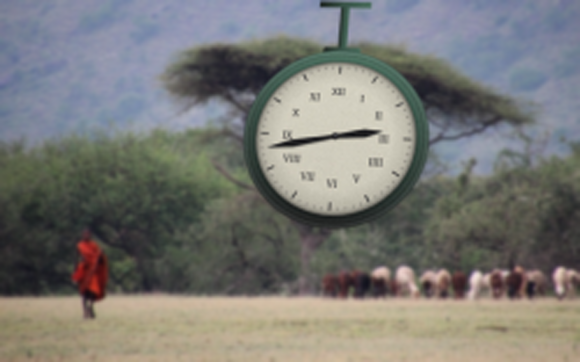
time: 2:43
